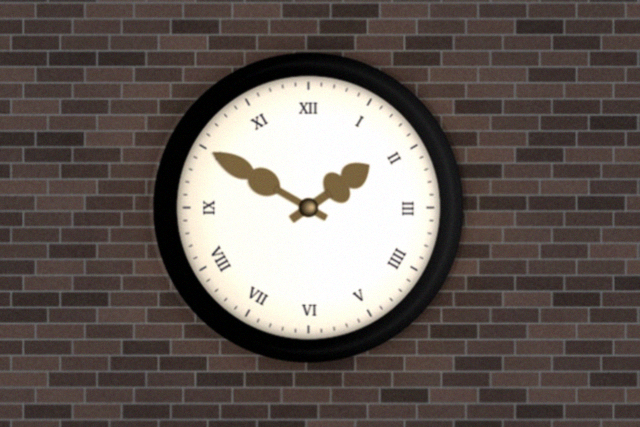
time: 1:50
